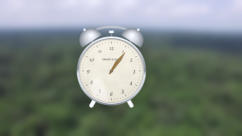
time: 1:06
